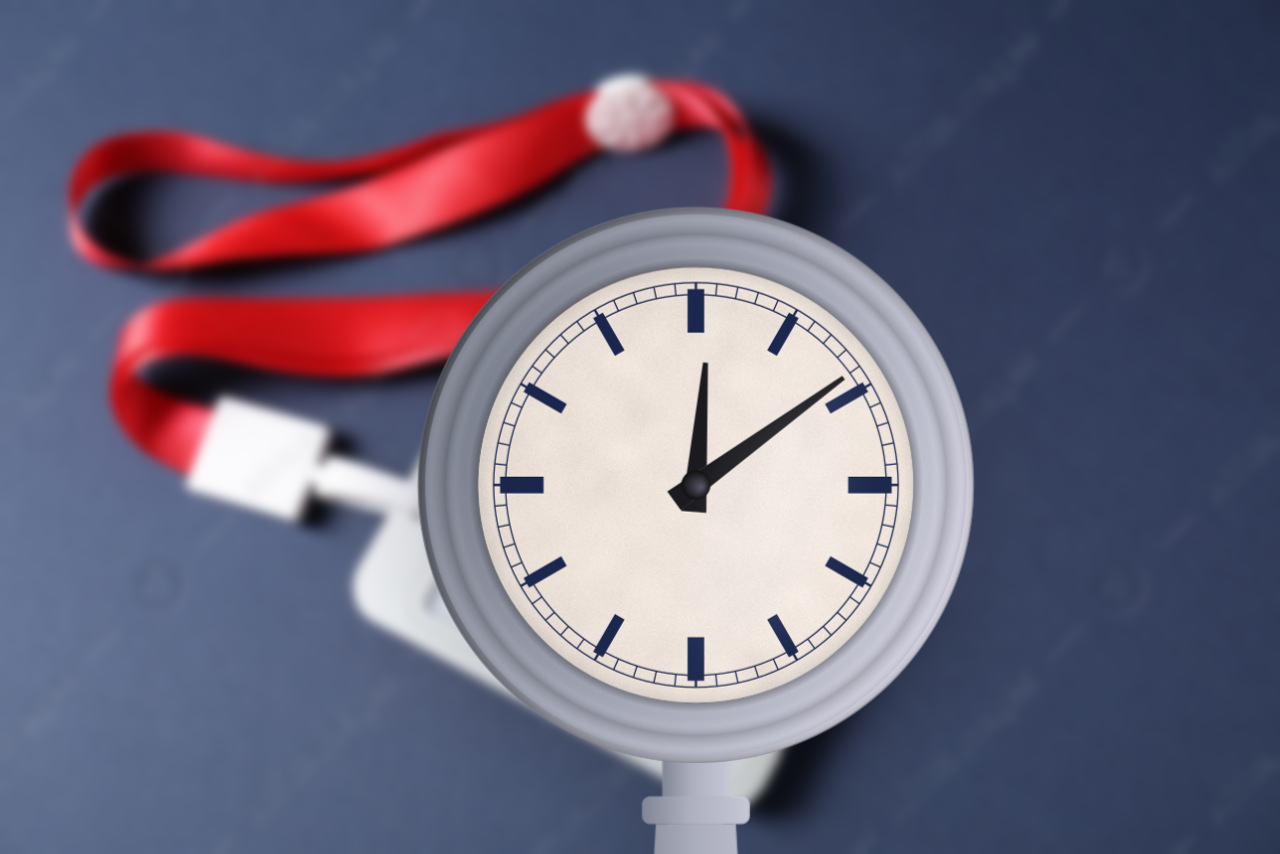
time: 12:09
